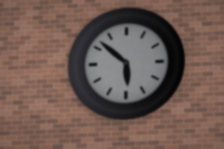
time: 5:52
